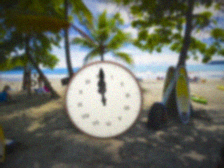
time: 12:01
